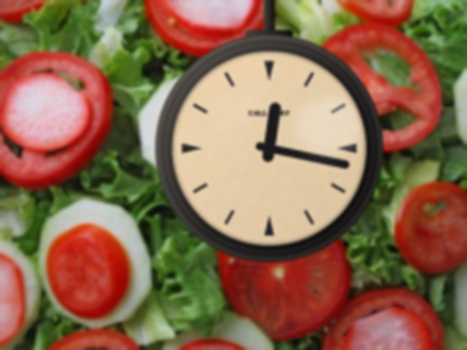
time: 12:17
